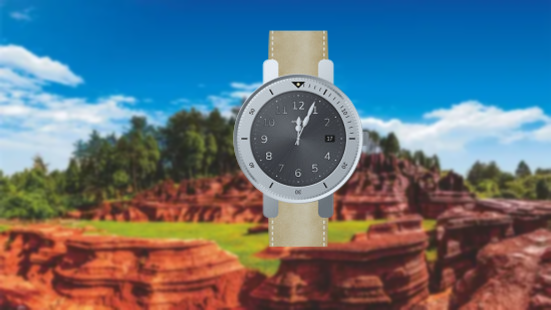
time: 12:04
